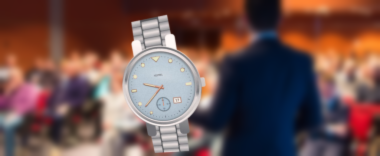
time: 9:38
